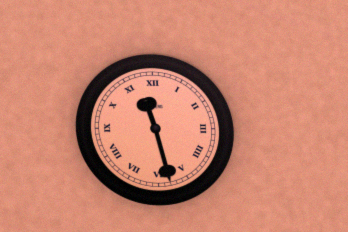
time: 11:28
